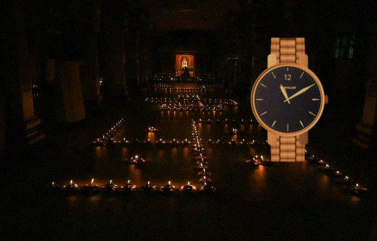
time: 11:10
